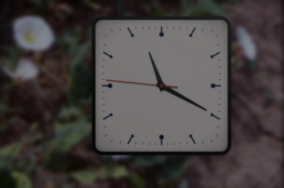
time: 11:19:46
